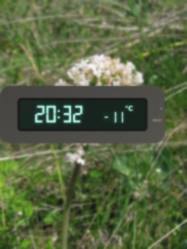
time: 20:32
